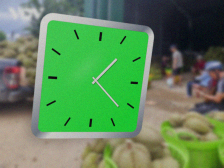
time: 1:22
